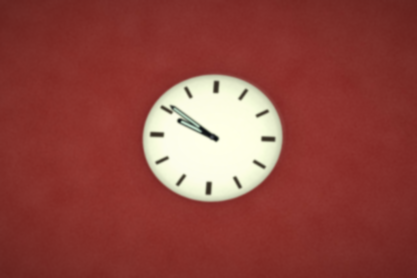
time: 9:51
